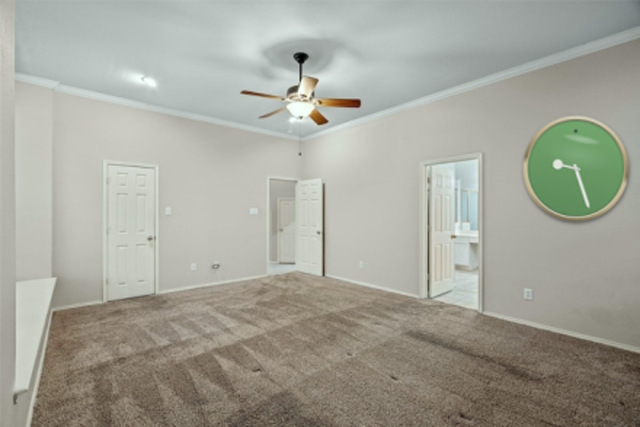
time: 9:27
